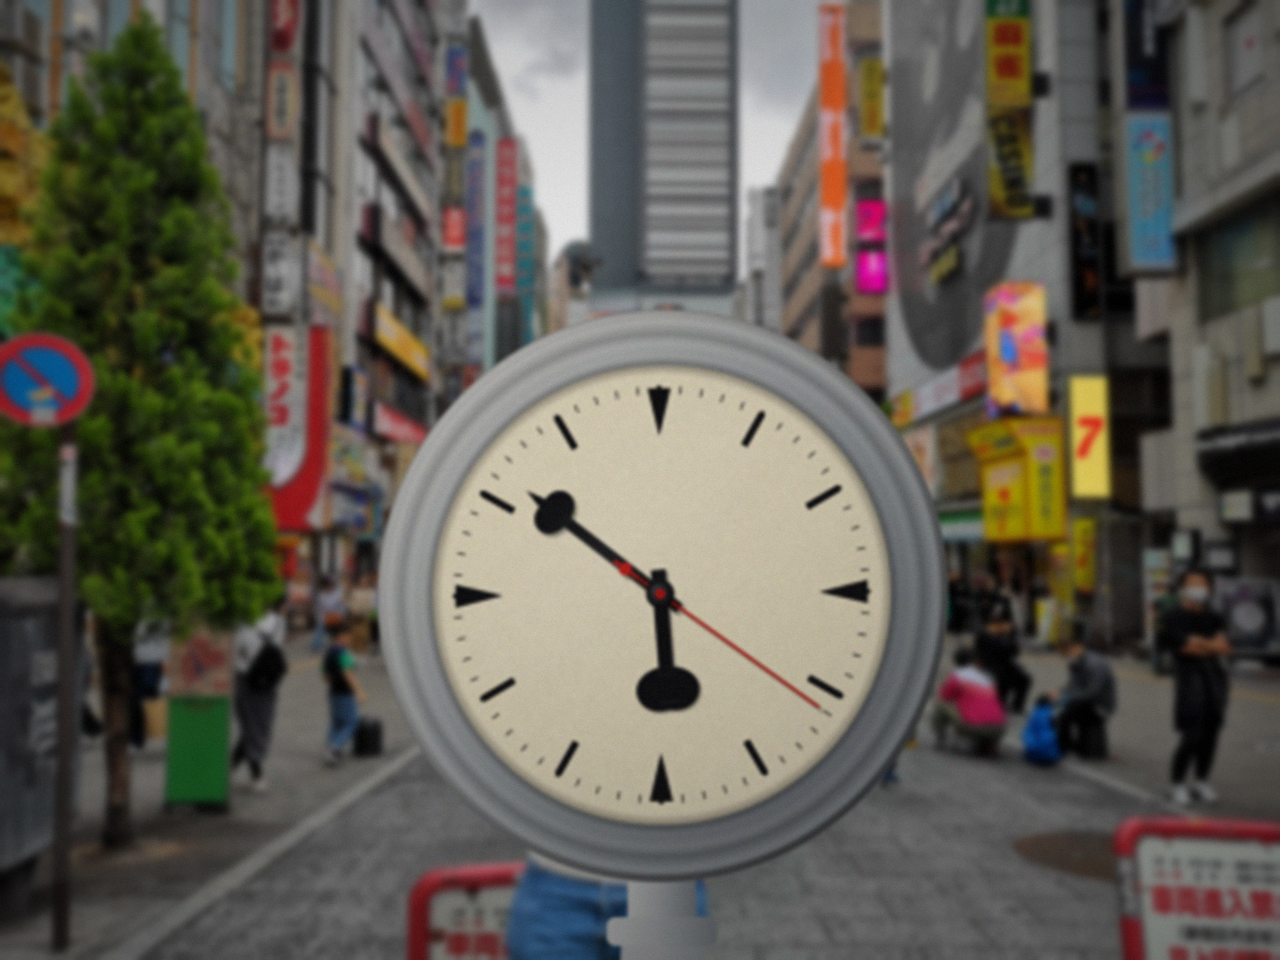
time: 5:51:21
